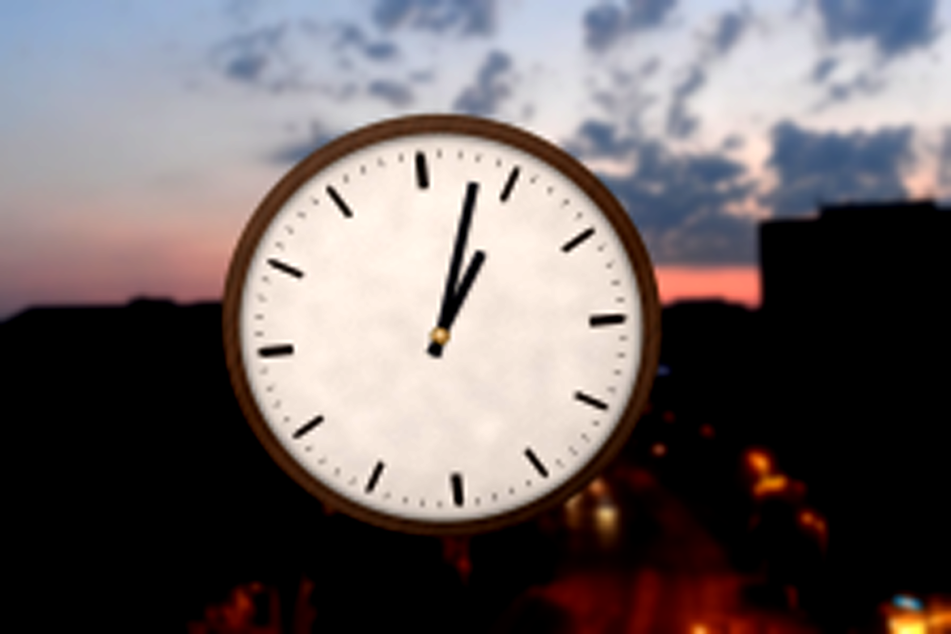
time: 1:03
